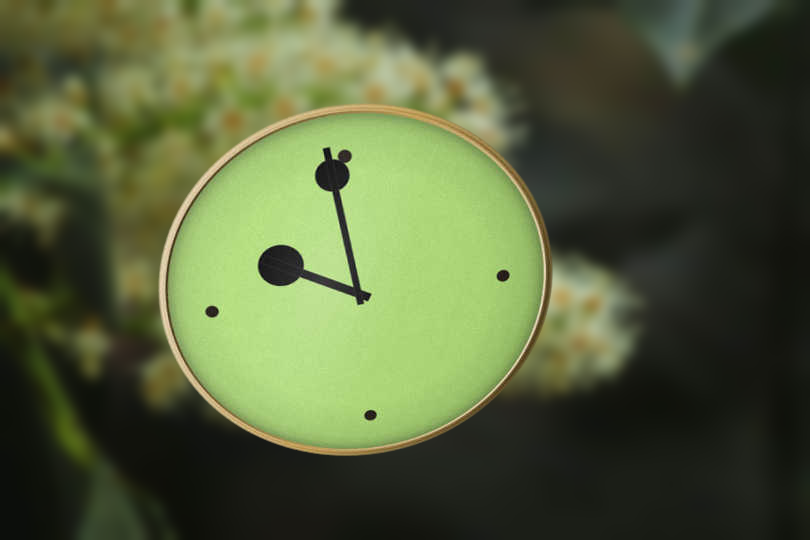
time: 9:59
